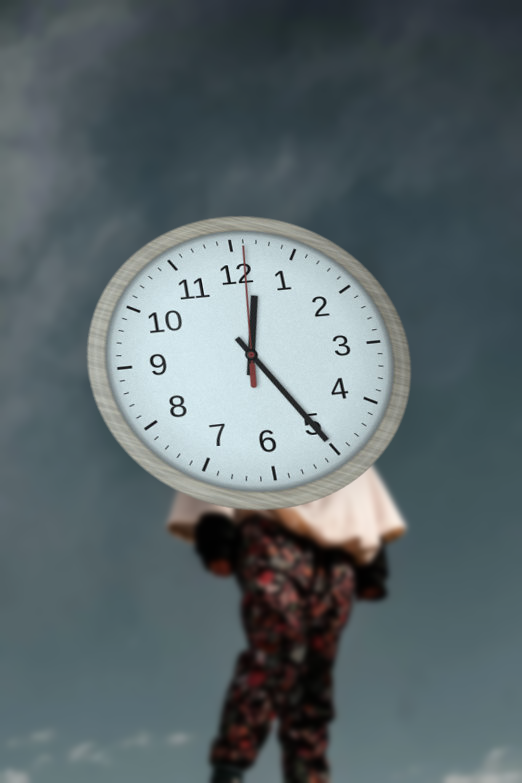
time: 12:25:01
